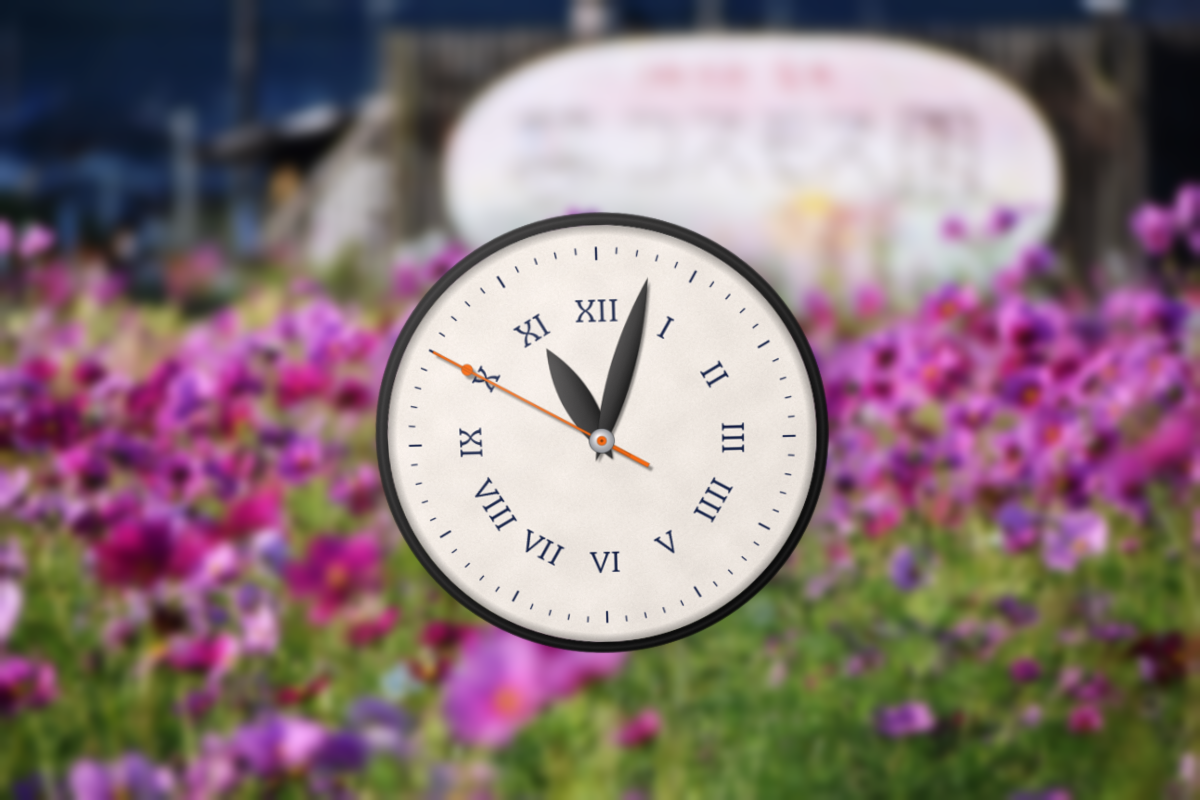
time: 11:02:50
